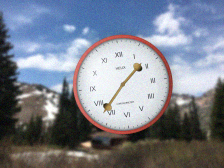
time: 1:37
